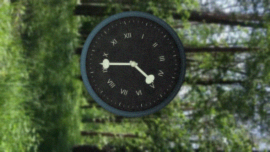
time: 4:47
